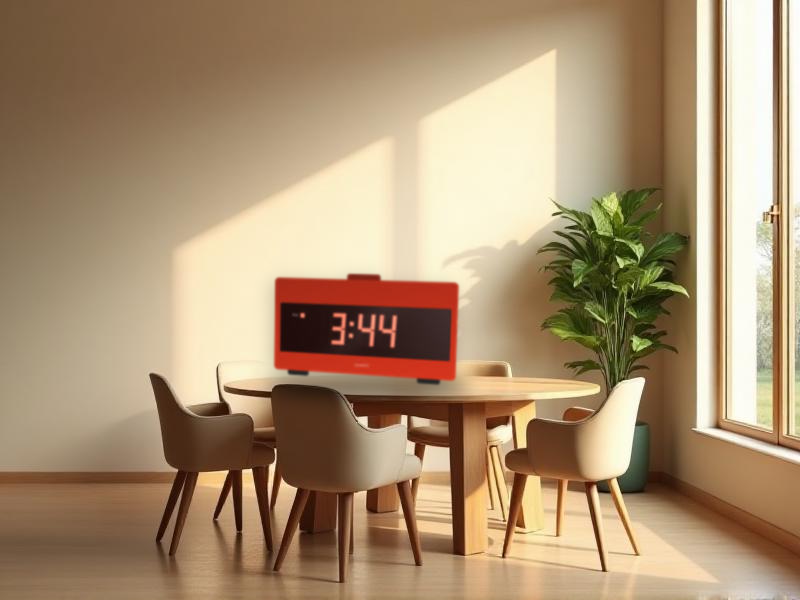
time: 3:44
